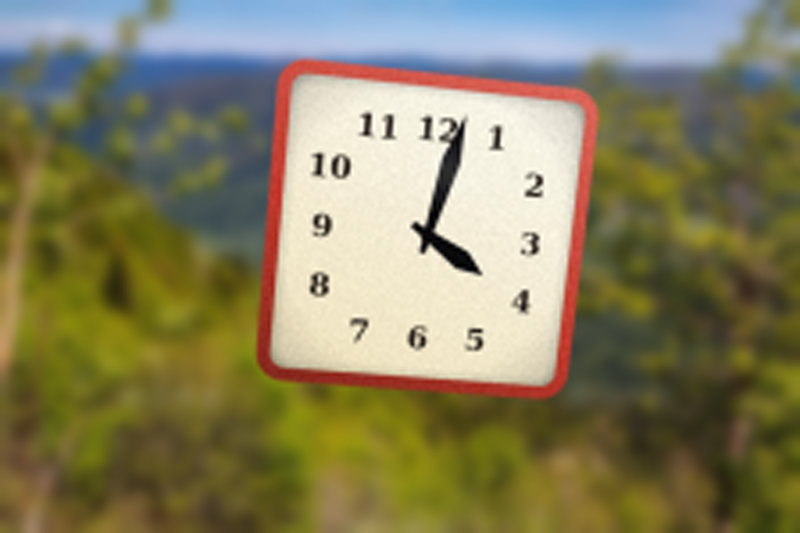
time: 4:02
